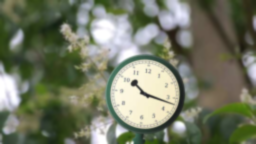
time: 10:17
